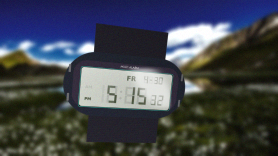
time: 5:15:32
